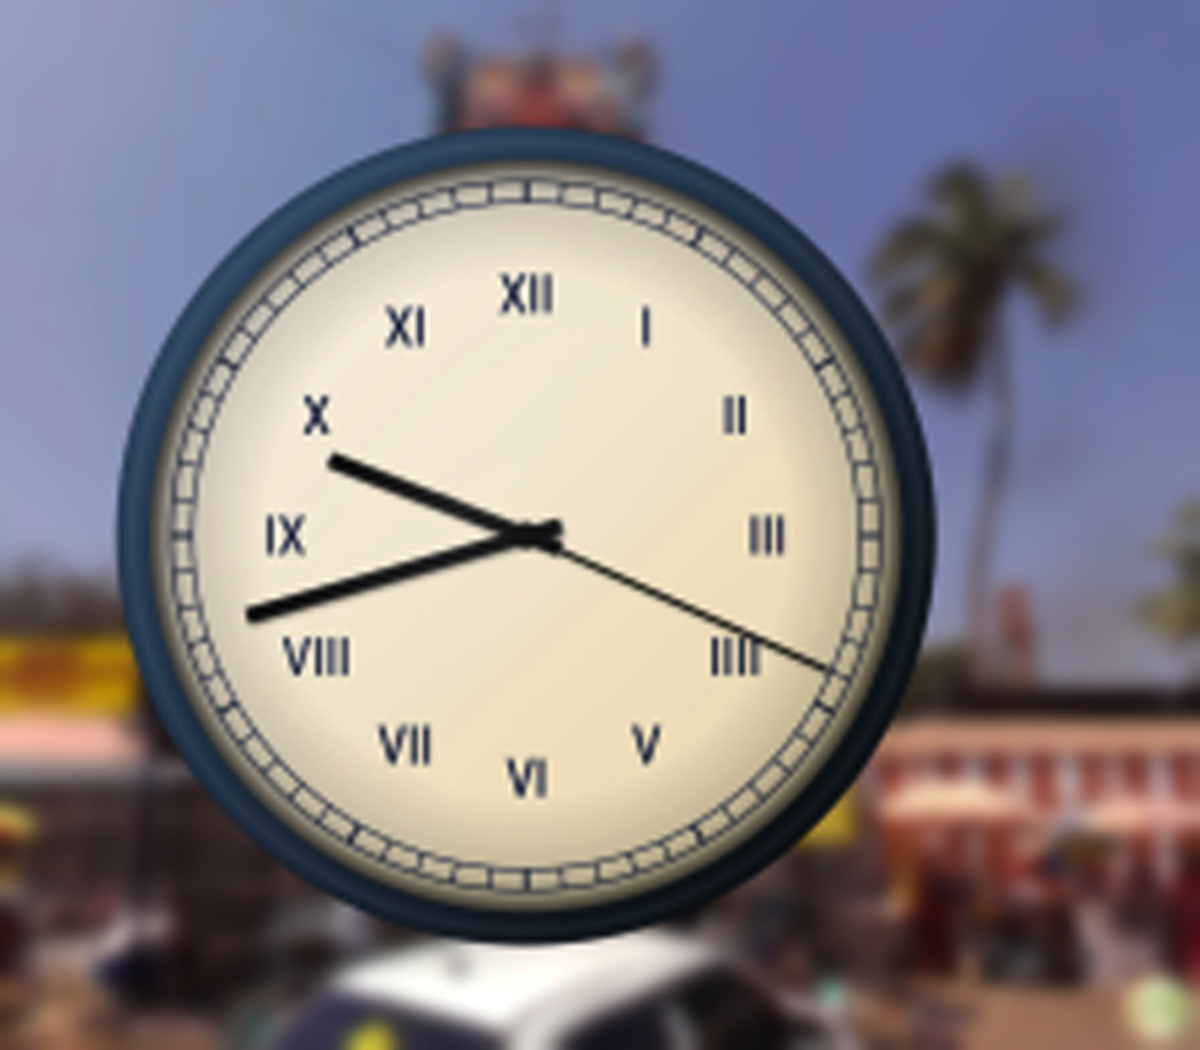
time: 9:42:19
